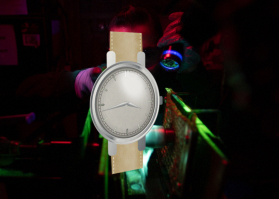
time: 3:43
